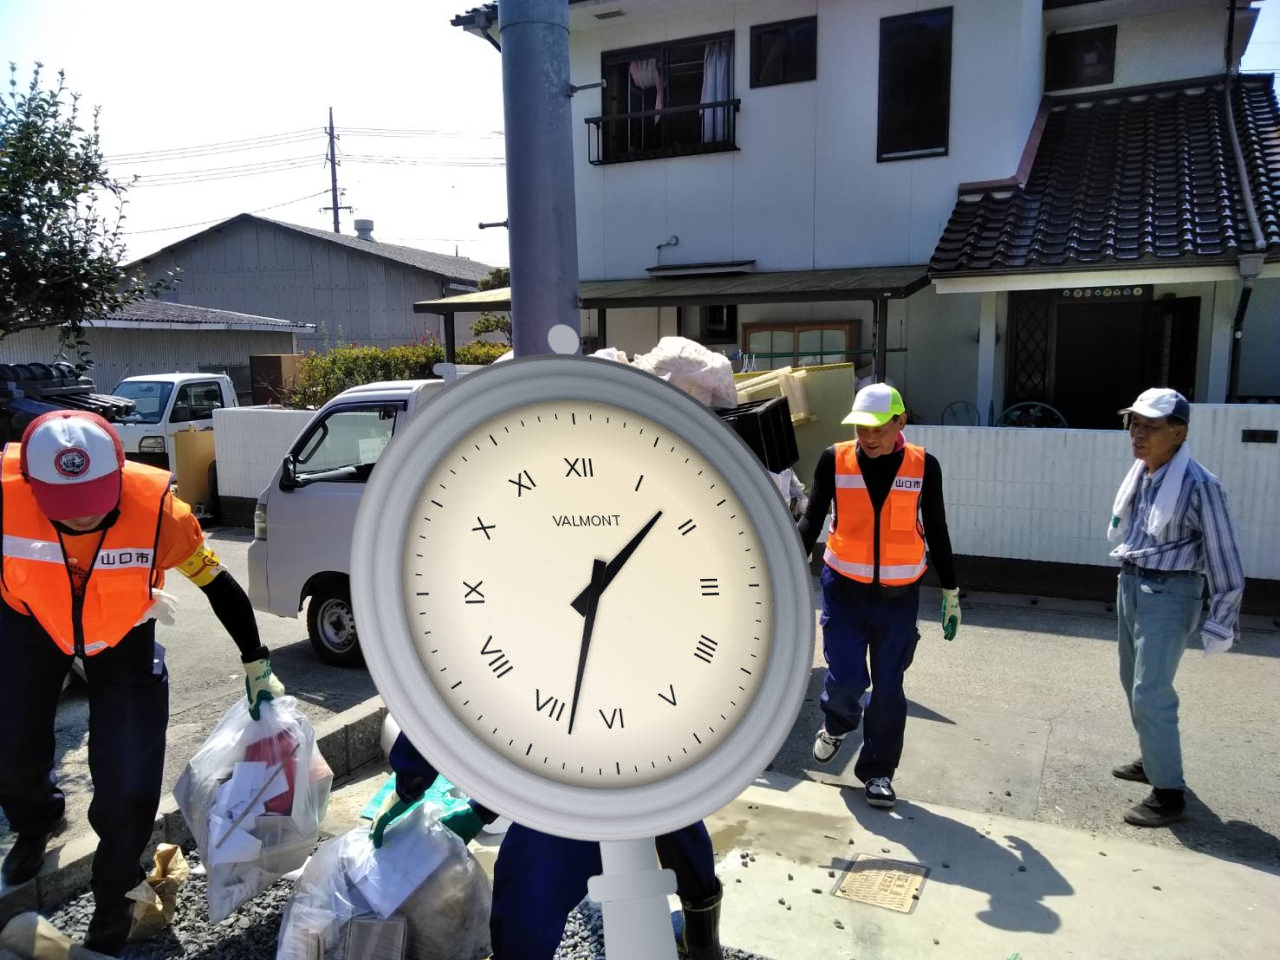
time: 1:33
